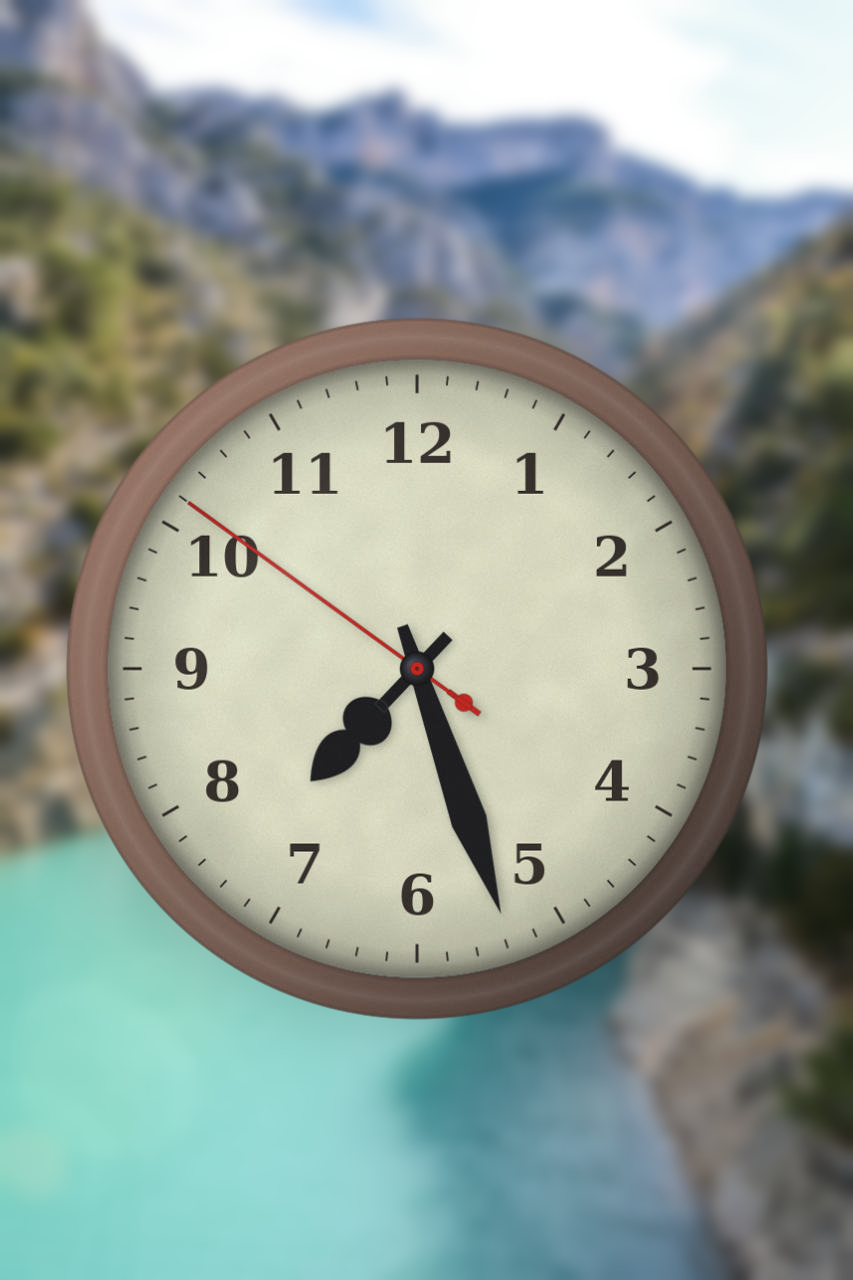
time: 7:26:51
